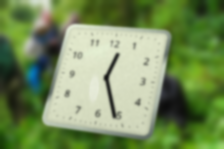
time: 12:26
